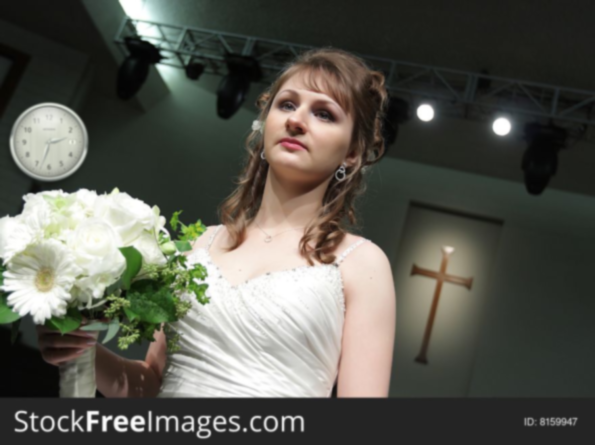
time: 2:33
